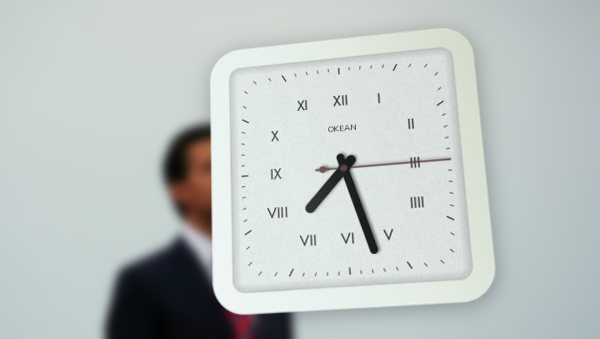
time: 7:27:15
